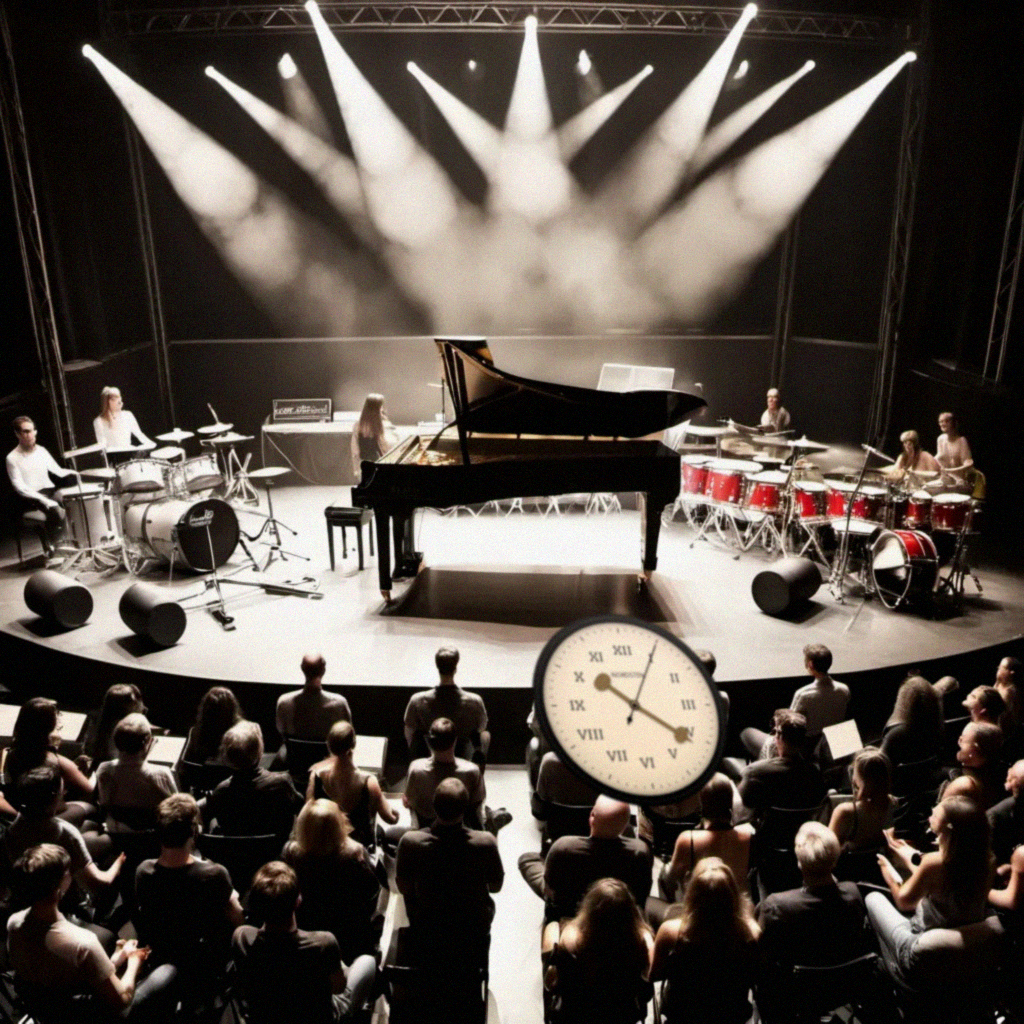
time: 10:21:05
